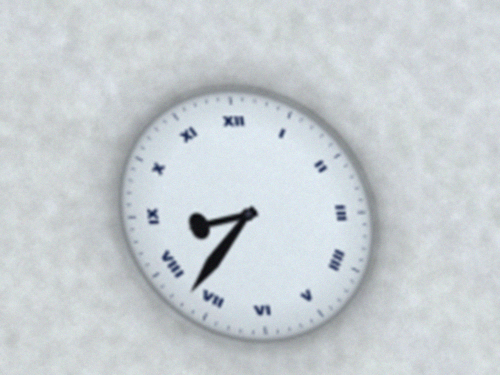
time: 8:37
